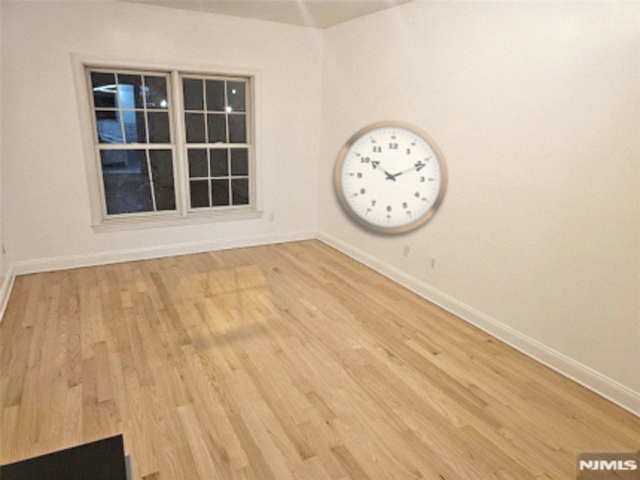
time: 10:11
